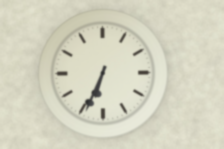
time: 6:34
